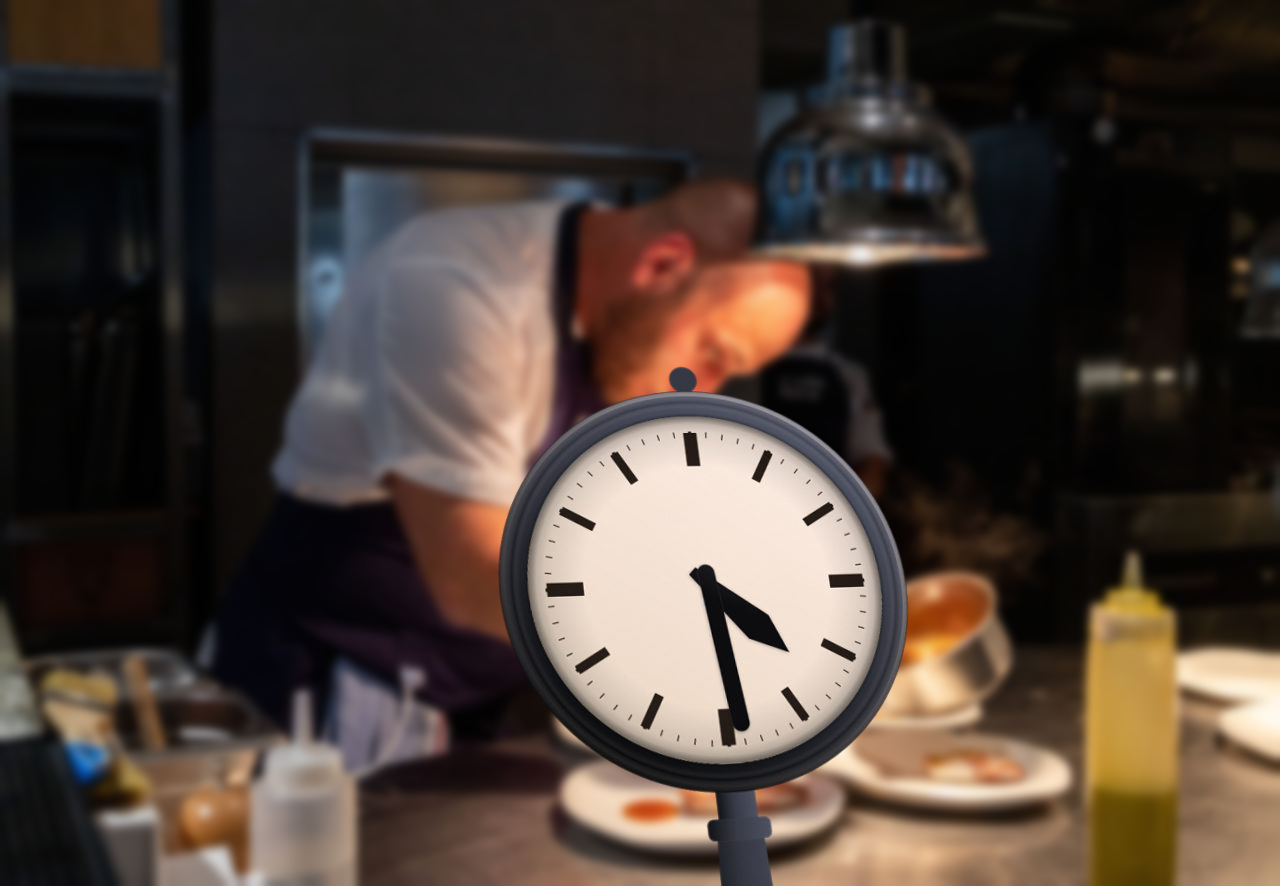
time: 4:29
